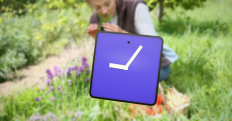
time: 9:05
